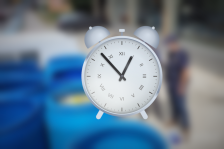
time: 12:53
